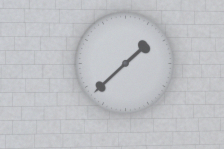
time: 1:38
